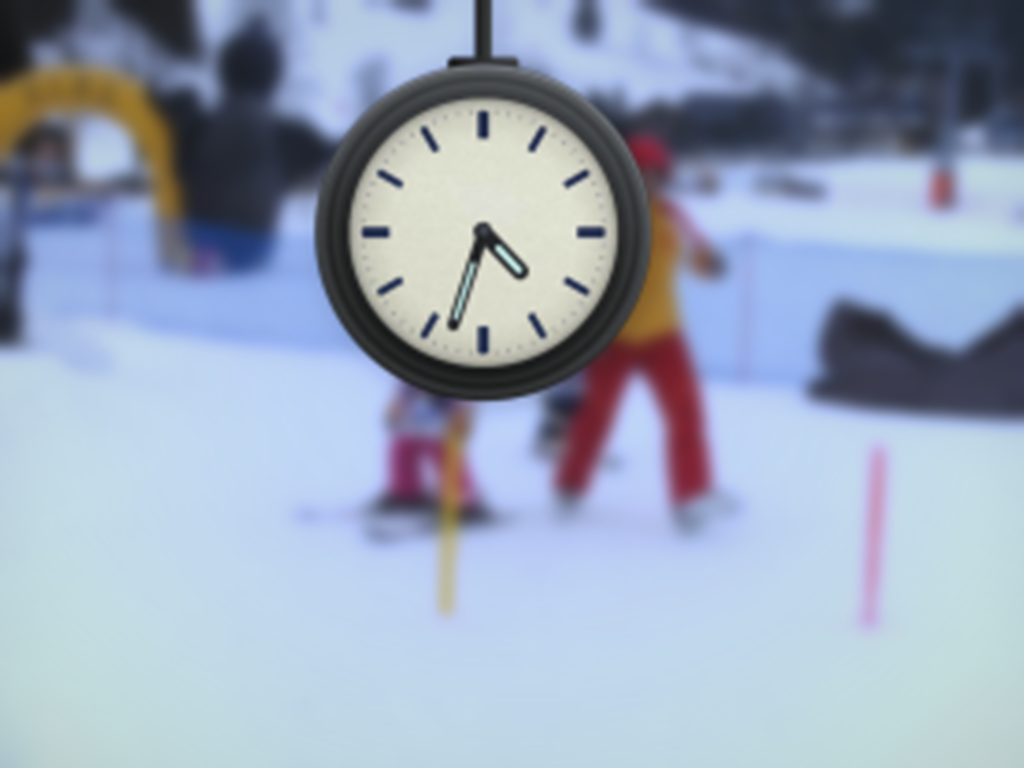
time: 4:33
